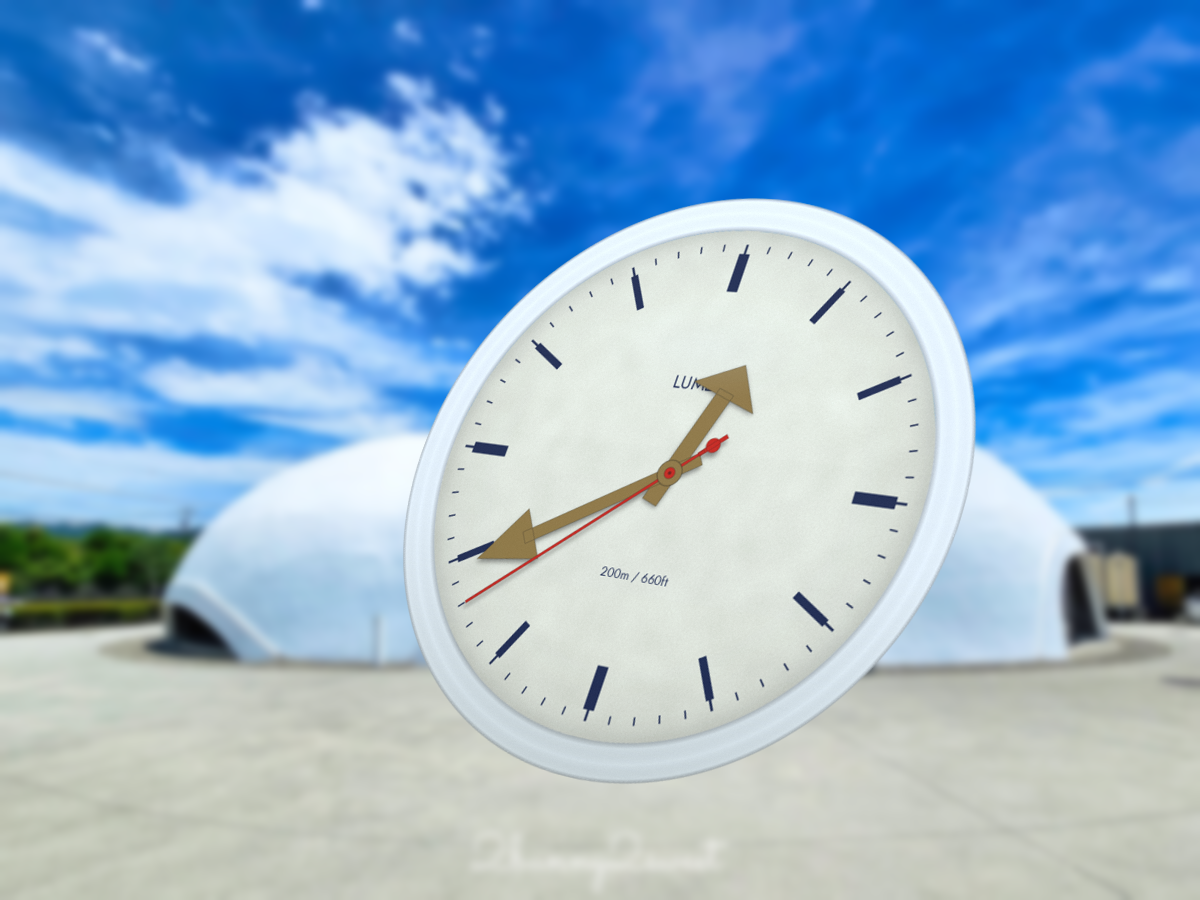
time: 12:39:38
